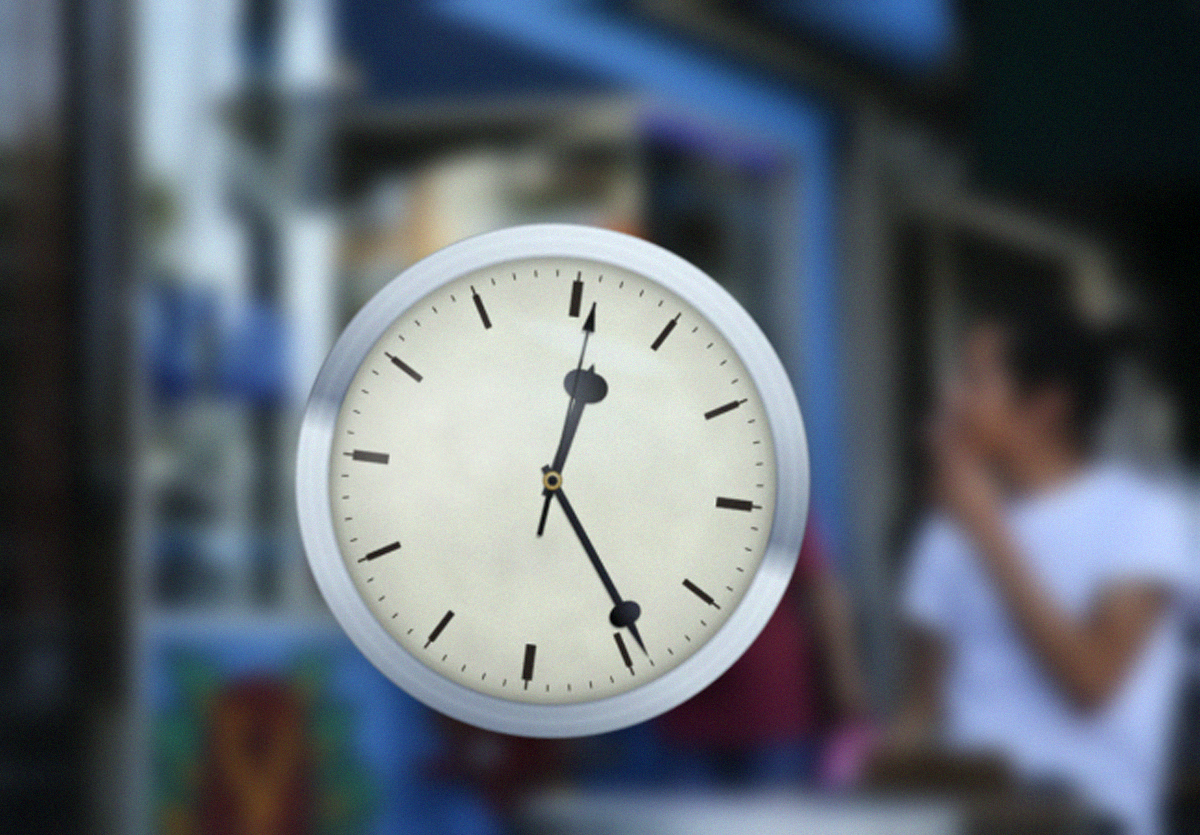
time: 12:24:01
